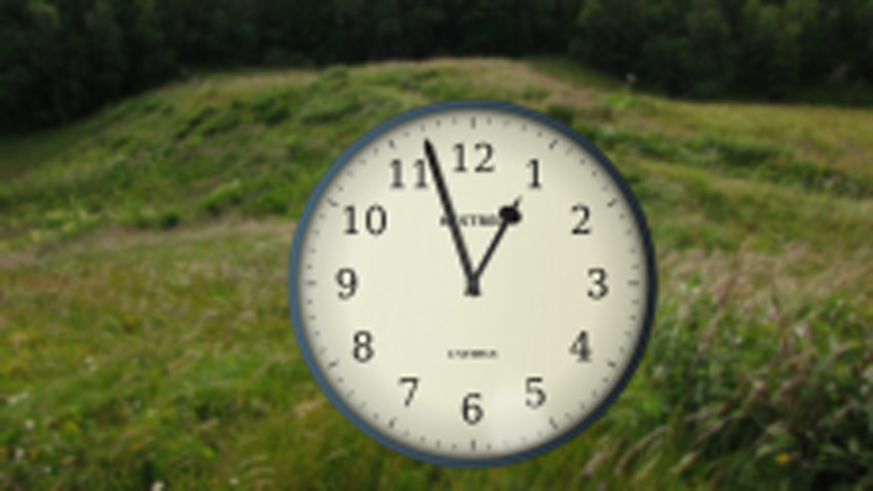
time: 12:57
